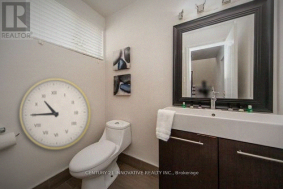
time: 10:45
